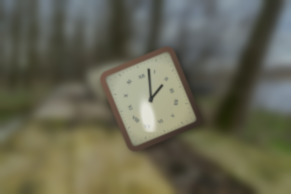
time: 2:03
